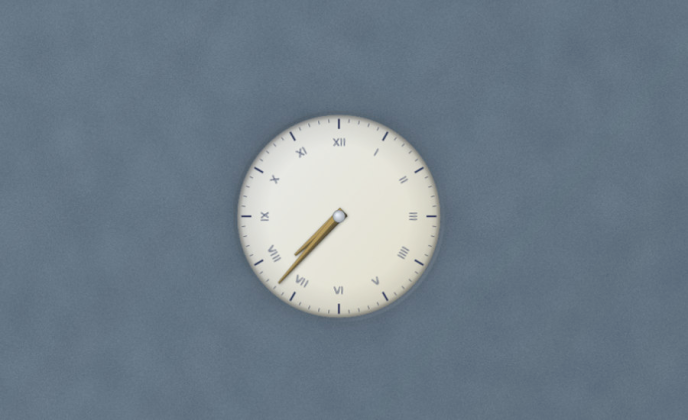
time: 7:37
